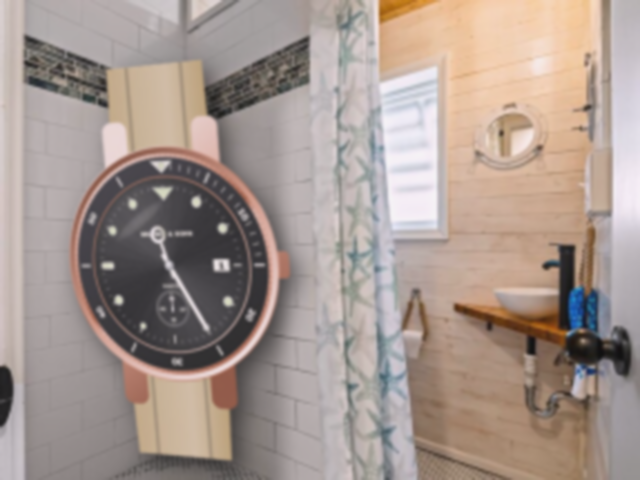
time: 11:25
